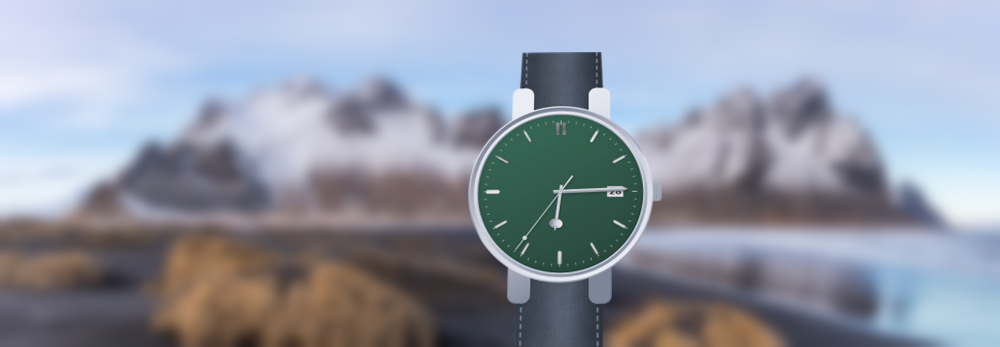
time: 6:14:36
